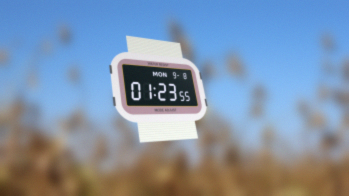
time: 1:23:55
